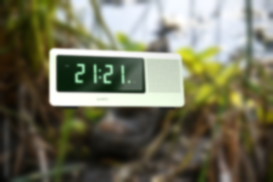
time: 21:21
